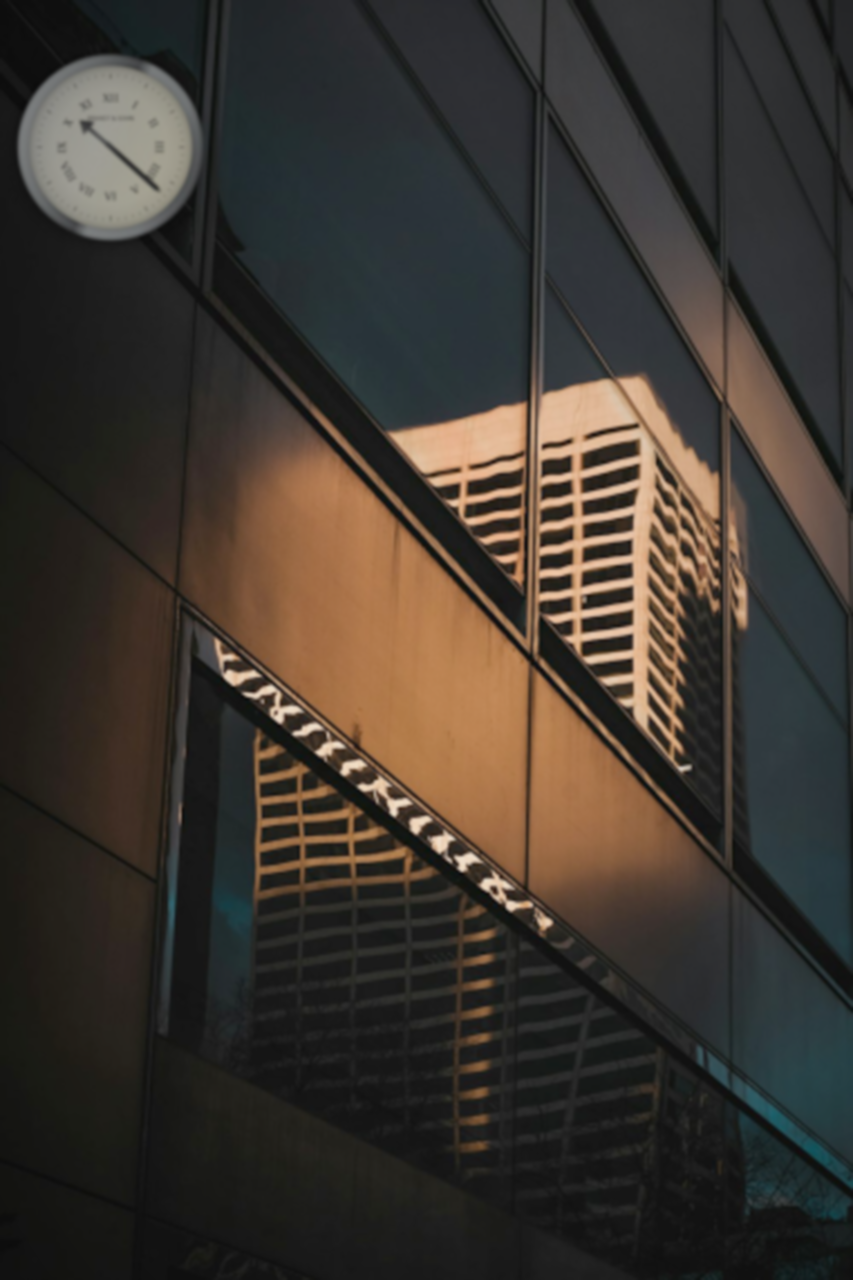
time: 10:22
